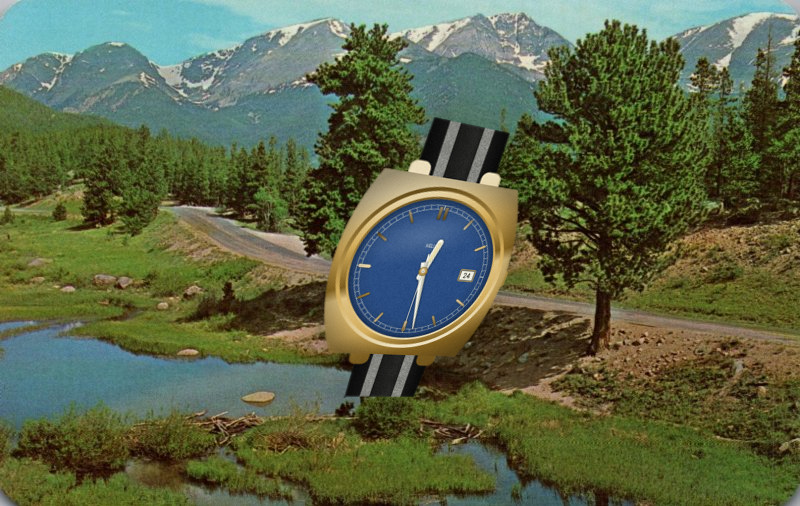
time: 12:28:30
